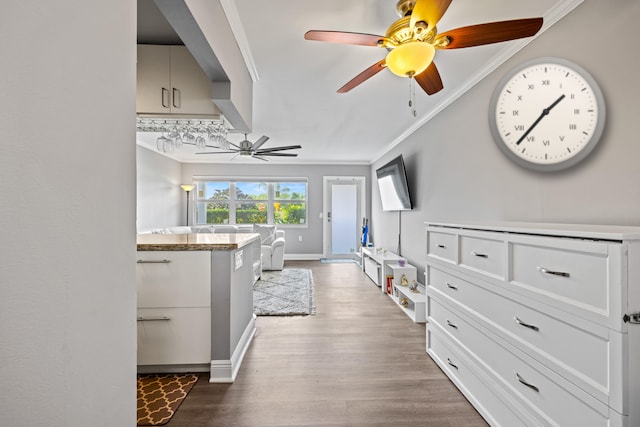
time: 1:37
